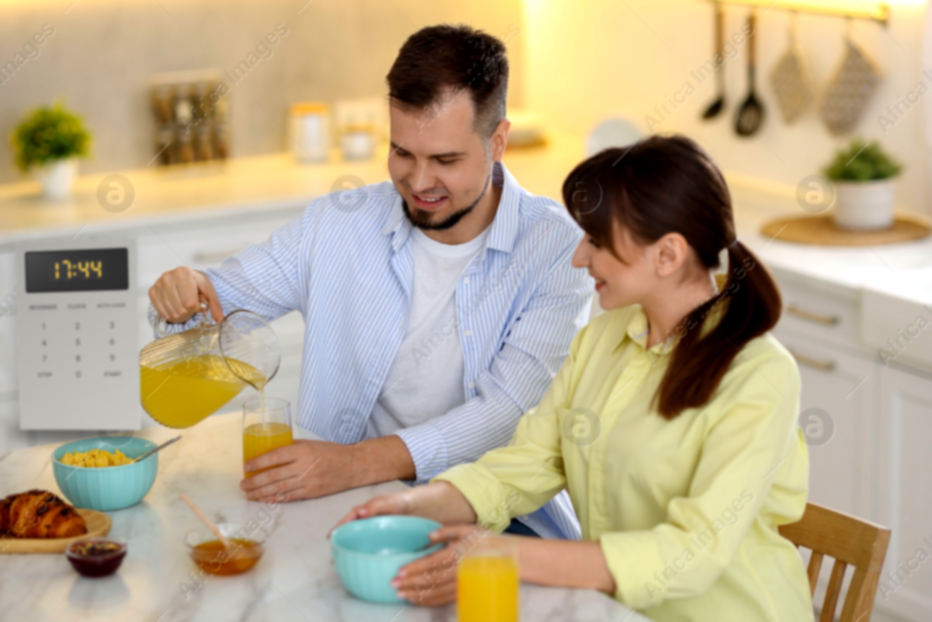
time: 17:44
